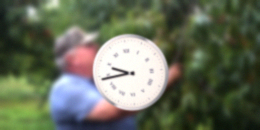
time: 9:44
